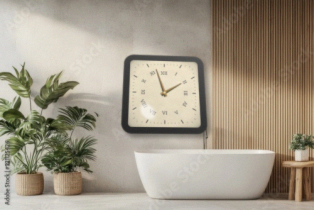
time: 1:57
